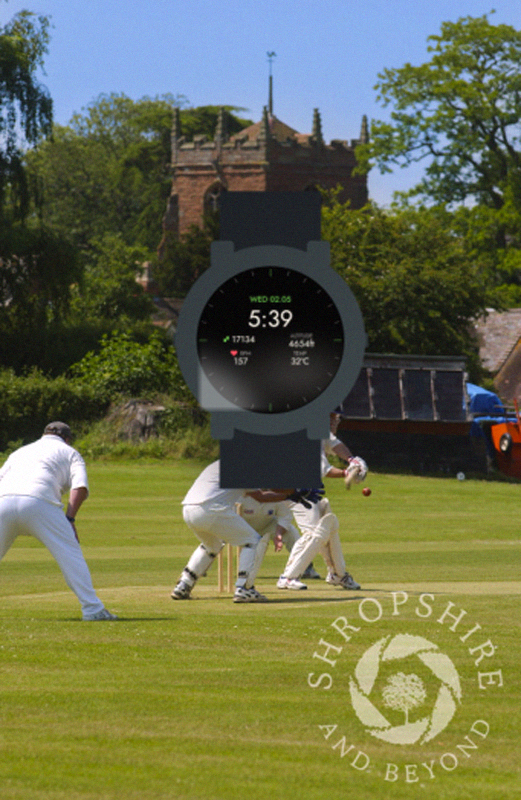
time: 5:39
